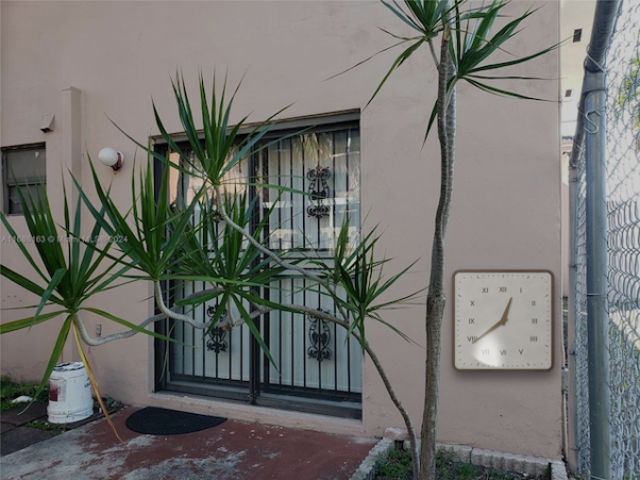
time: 12:39
